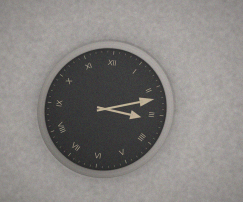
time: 3:12
